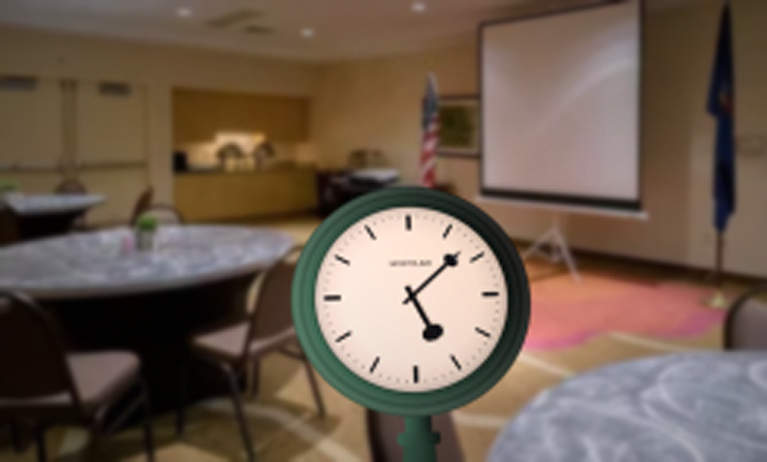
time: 5:08
